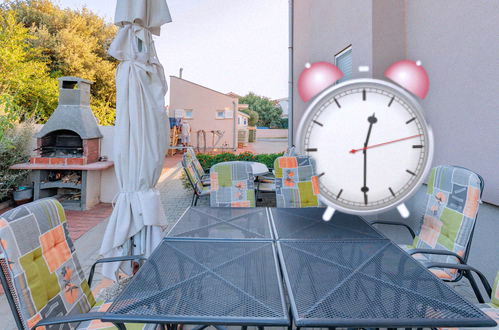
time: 12:30:13
